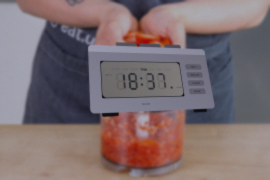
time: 18:37
